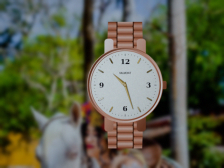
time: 10:27
